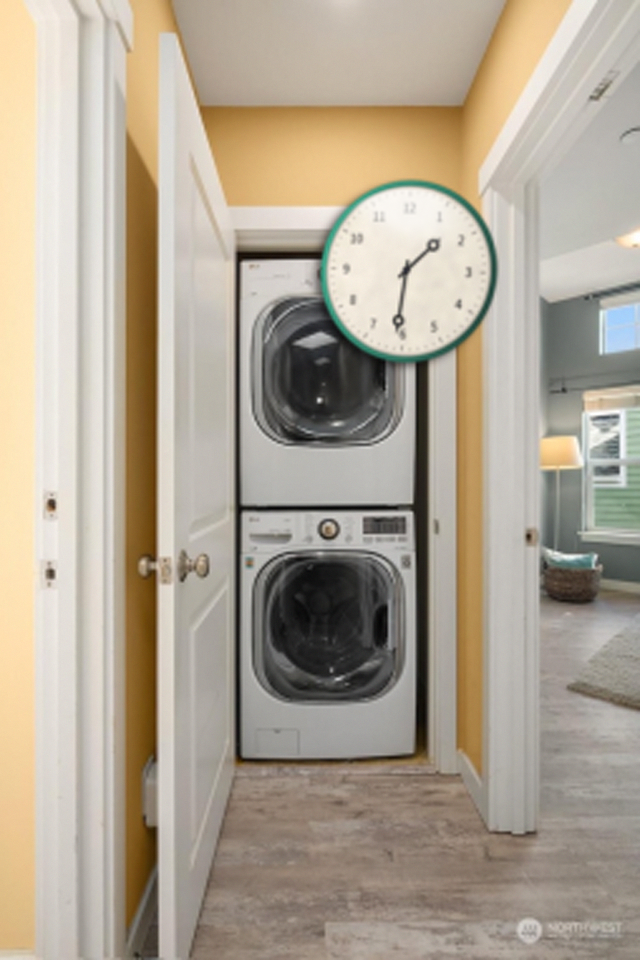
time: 1:31
